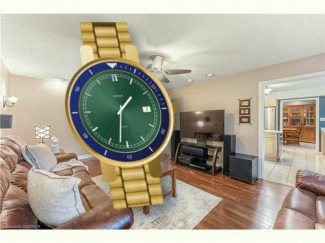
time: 1:32
